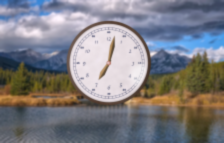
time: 7:02
